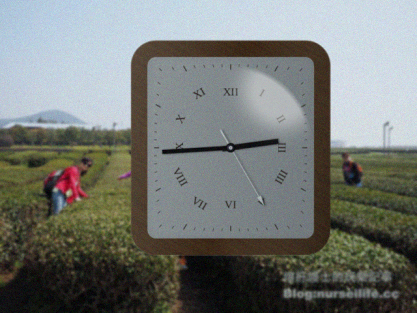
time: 2:44:25
